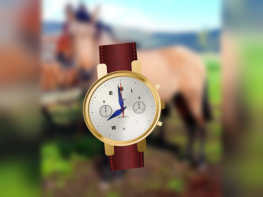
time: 7:59
